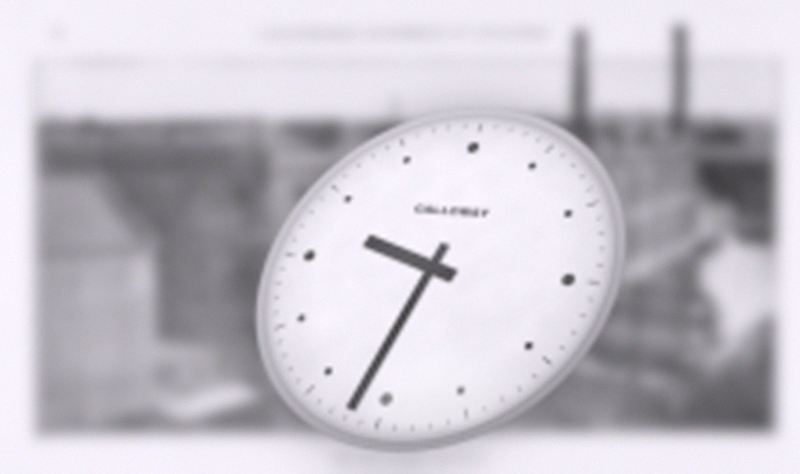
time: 9:32
